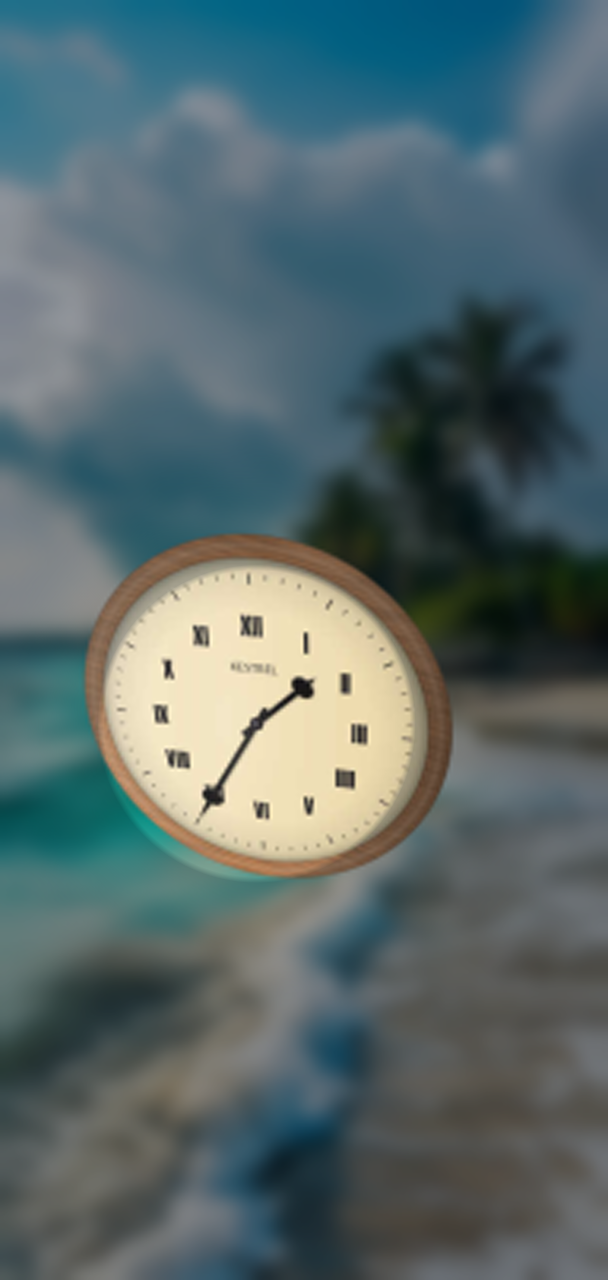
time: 1:35
